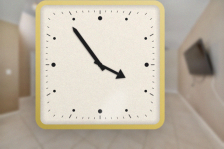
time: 3:54
